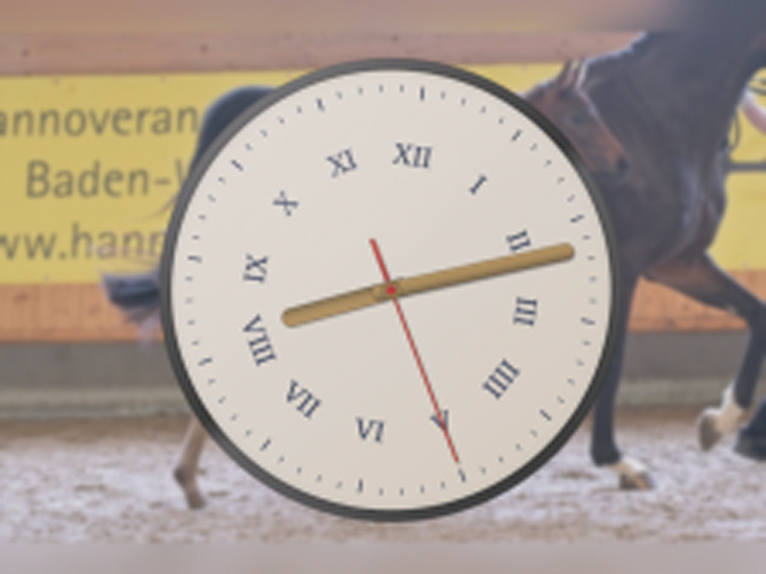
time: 8:11:25
